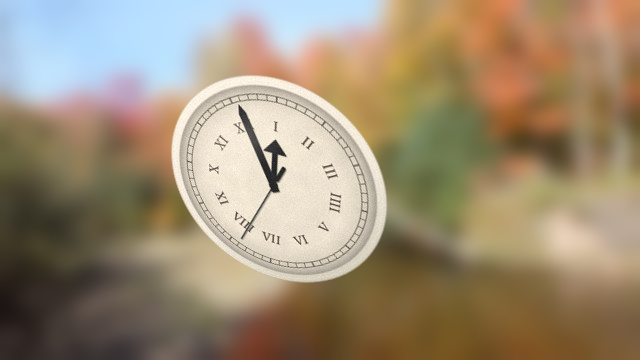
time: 1:00:39
